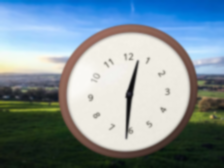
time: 12:31
